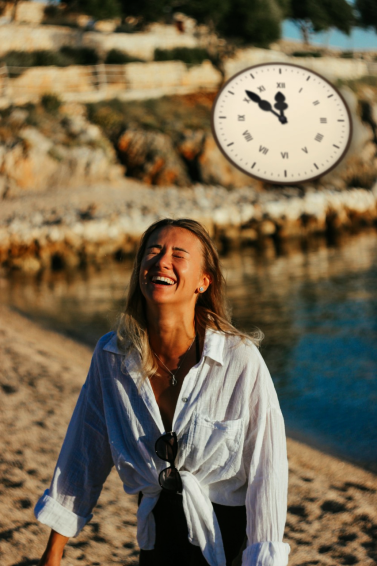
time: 11:52
